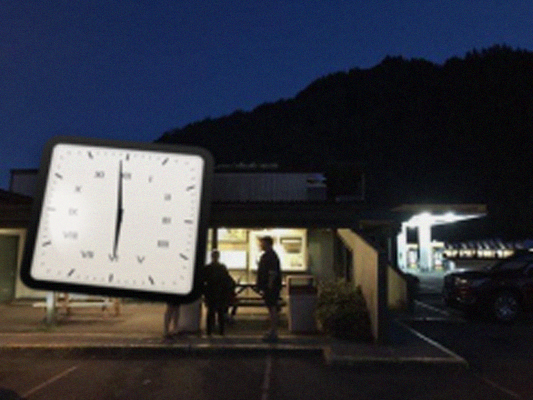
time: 5:59
